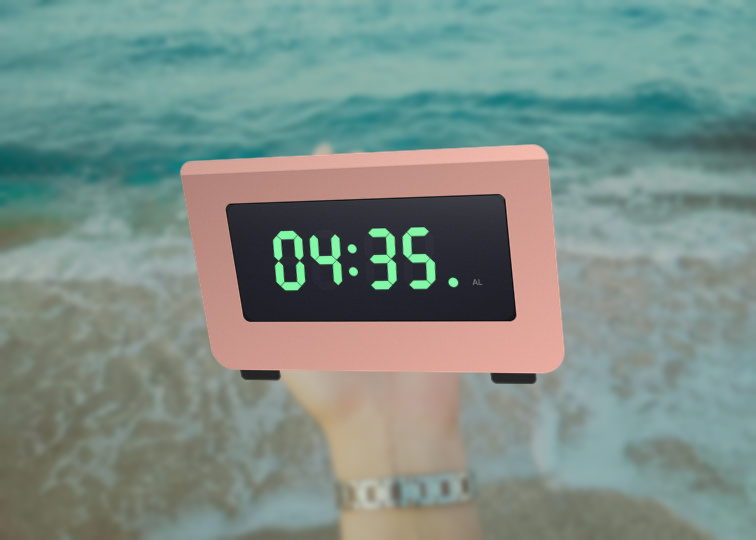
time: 4:35
